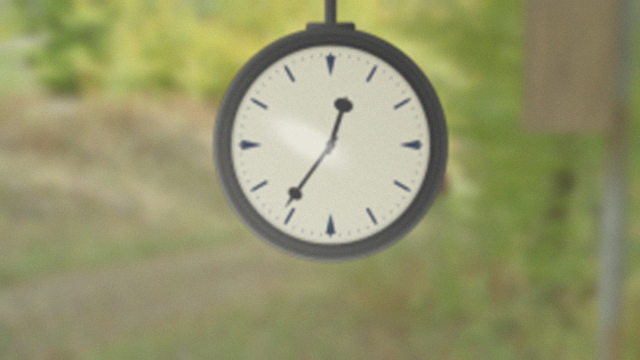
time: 12:36
